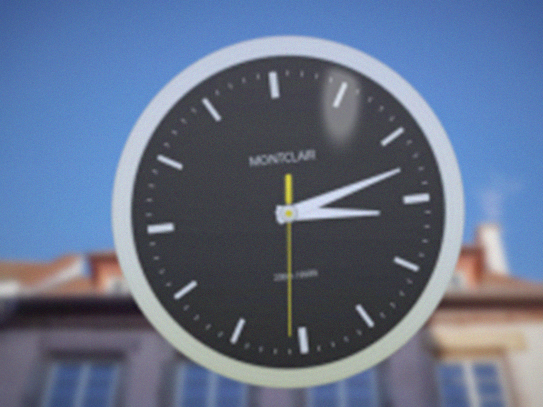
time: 3:12:31
